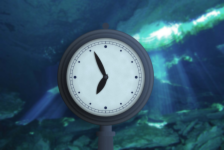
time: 6:56
